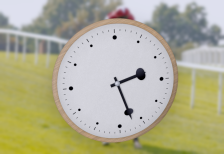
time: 2:27
